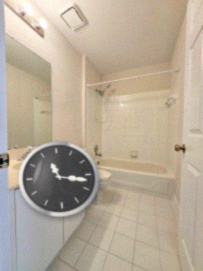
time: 11:17
